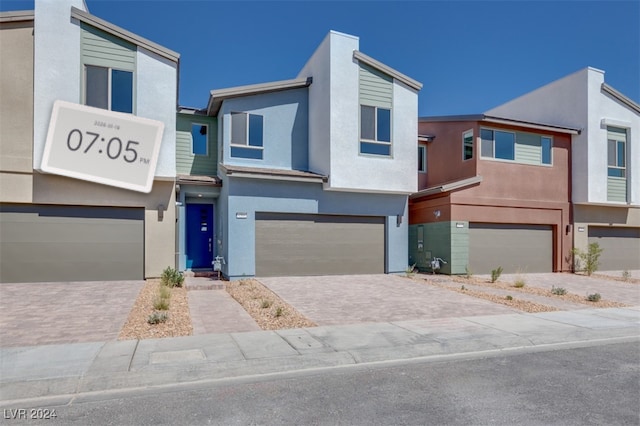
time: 7:05
